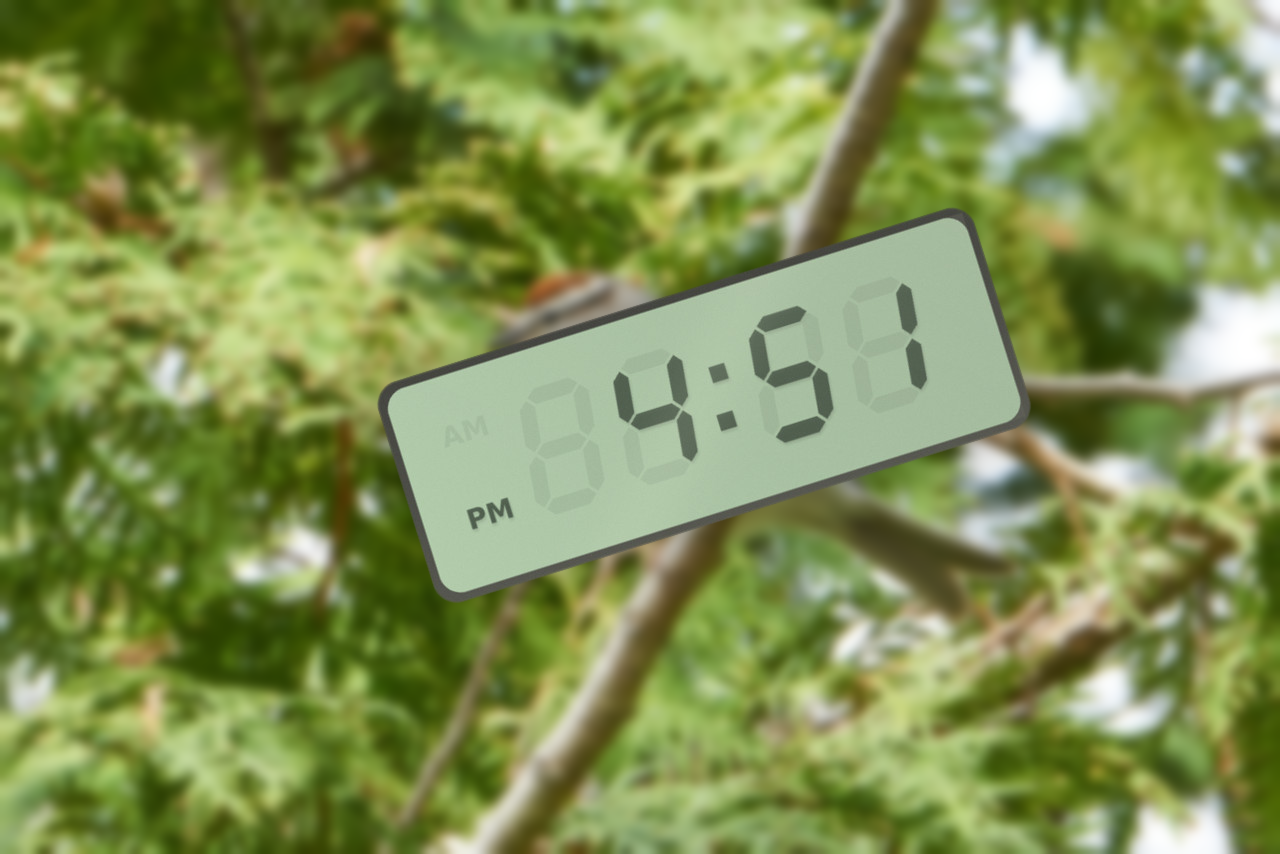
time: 4:51
